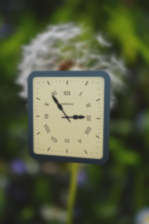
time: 2:54
